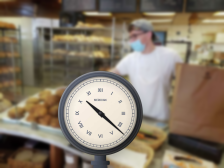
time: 10:22
